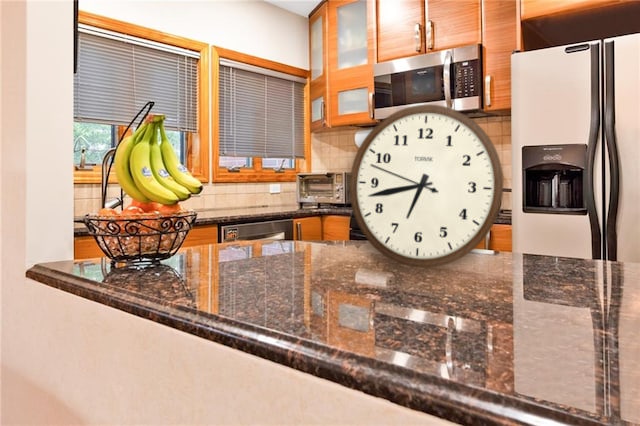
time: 6:42:48
